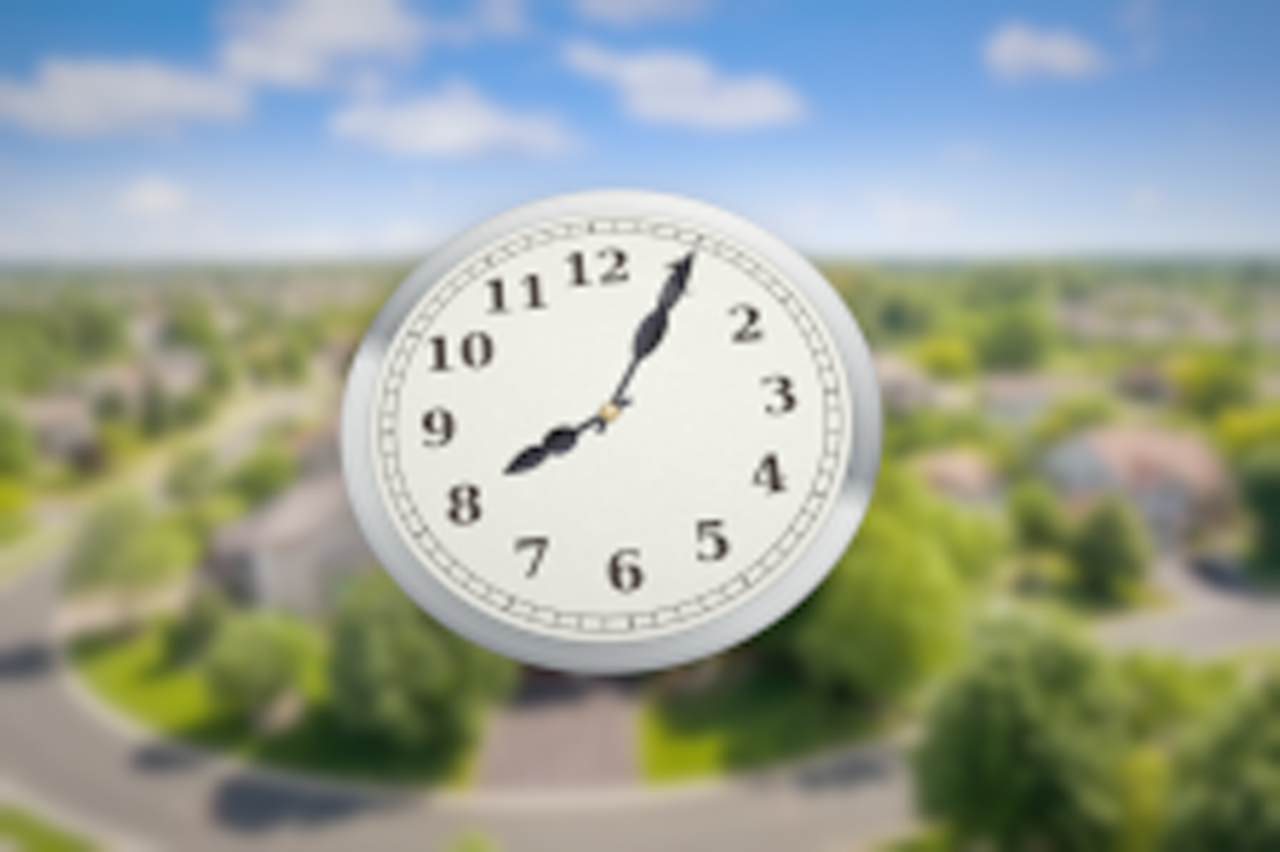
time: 8:05
